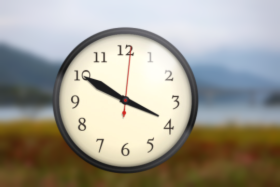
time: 3:50:01
